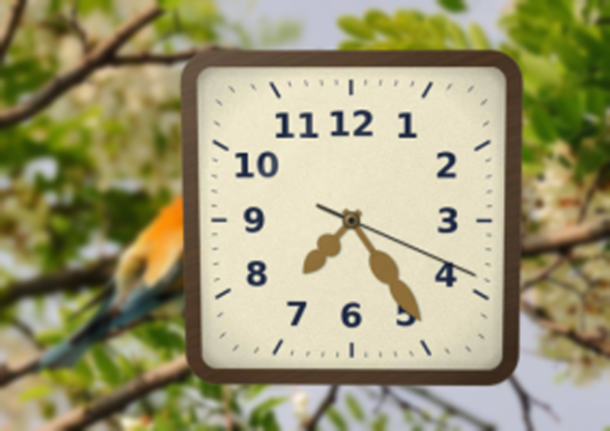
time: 7:24:19
